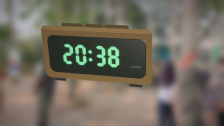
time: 20:38
